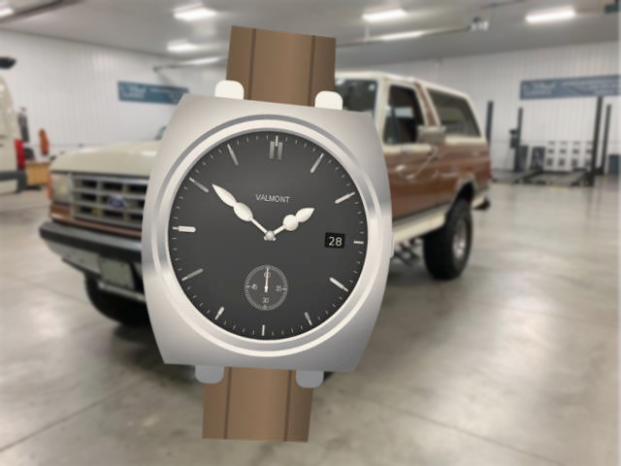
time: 1:51
